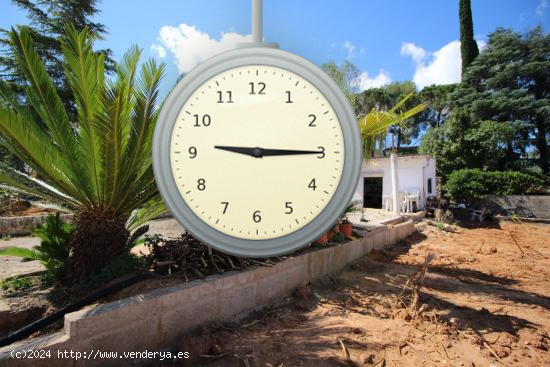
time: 9:15
